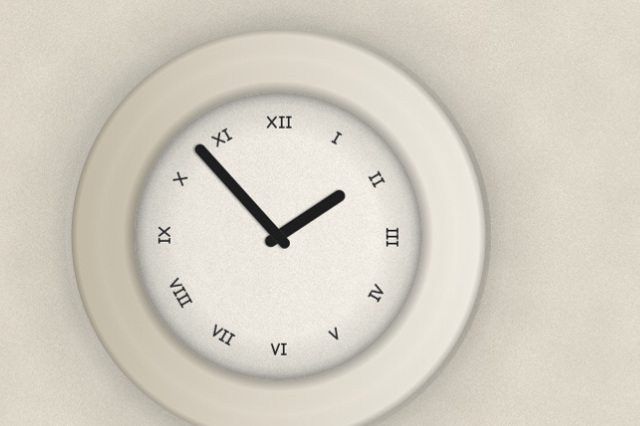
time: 1:53
